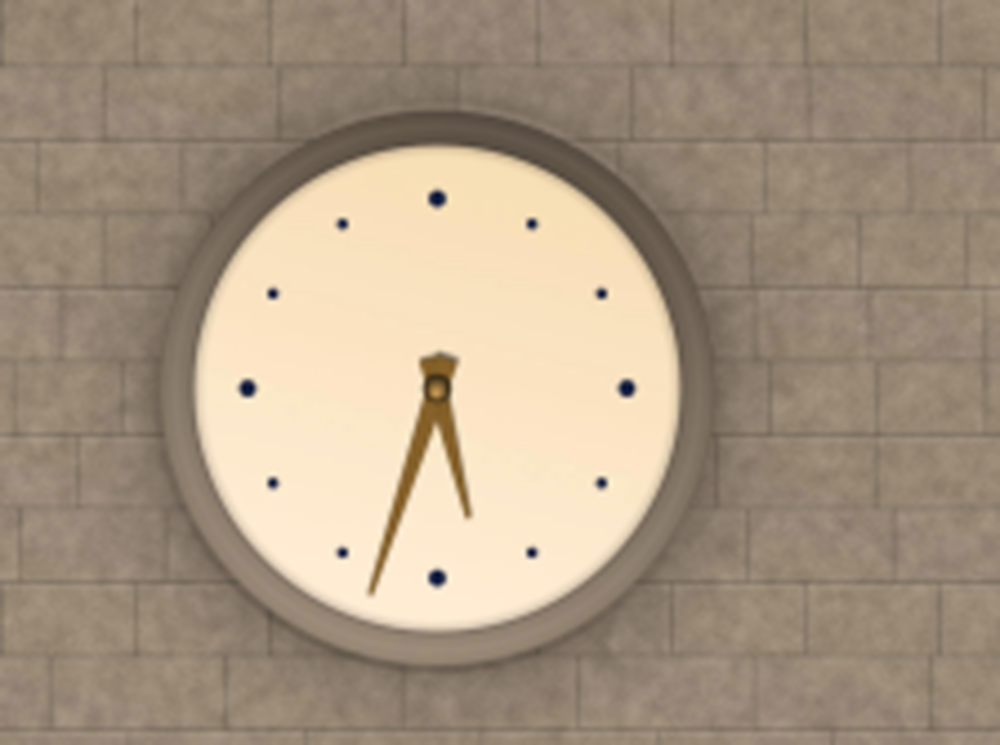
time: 5:33
